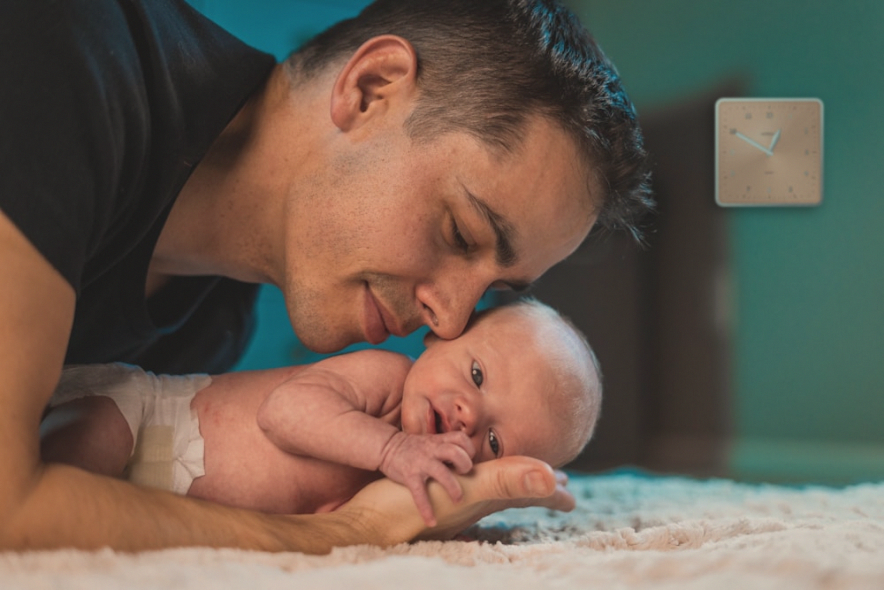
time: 12:50
